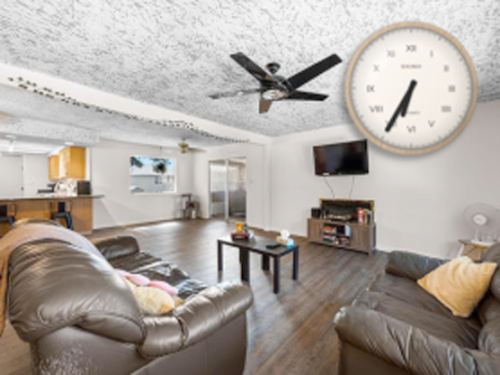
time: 6:35
